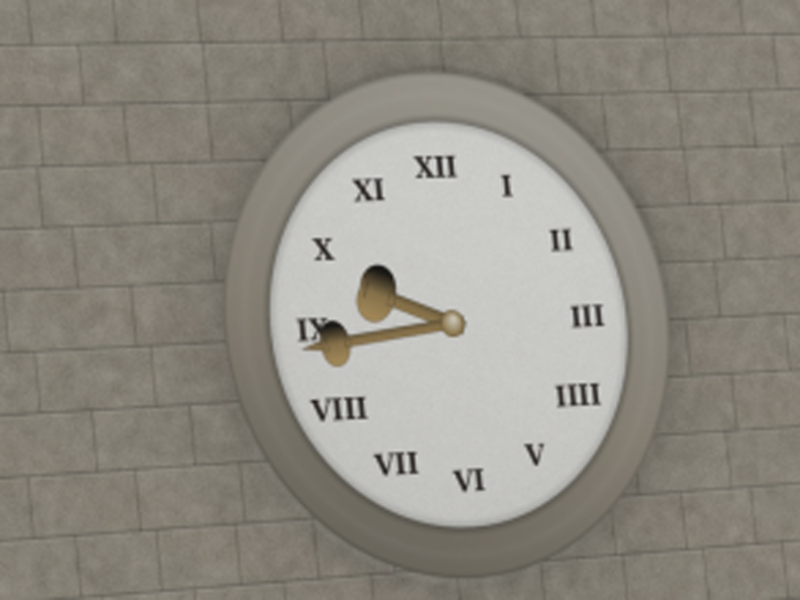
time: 9:44
